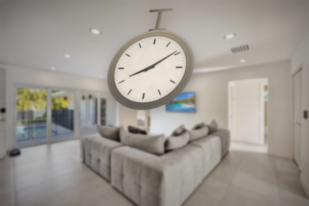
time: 8:09
